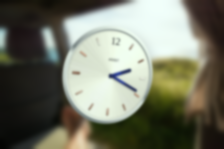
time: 2:19
